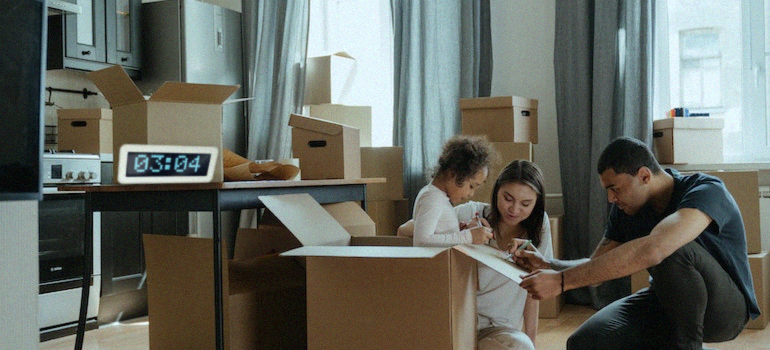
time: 3:04
